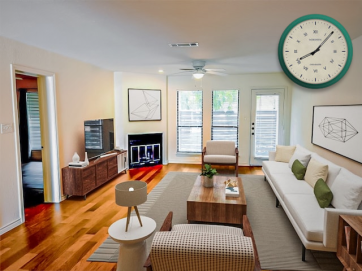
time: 8:07
